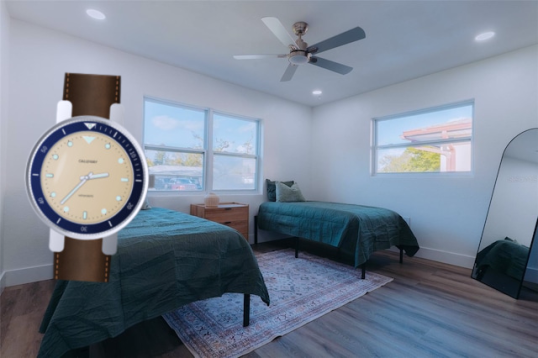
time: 2:37
